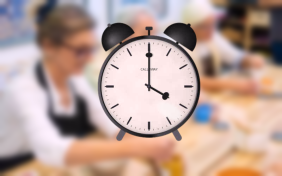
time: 4:00
